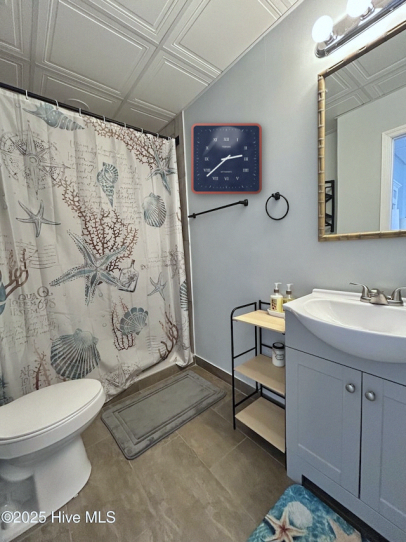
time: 2:38
